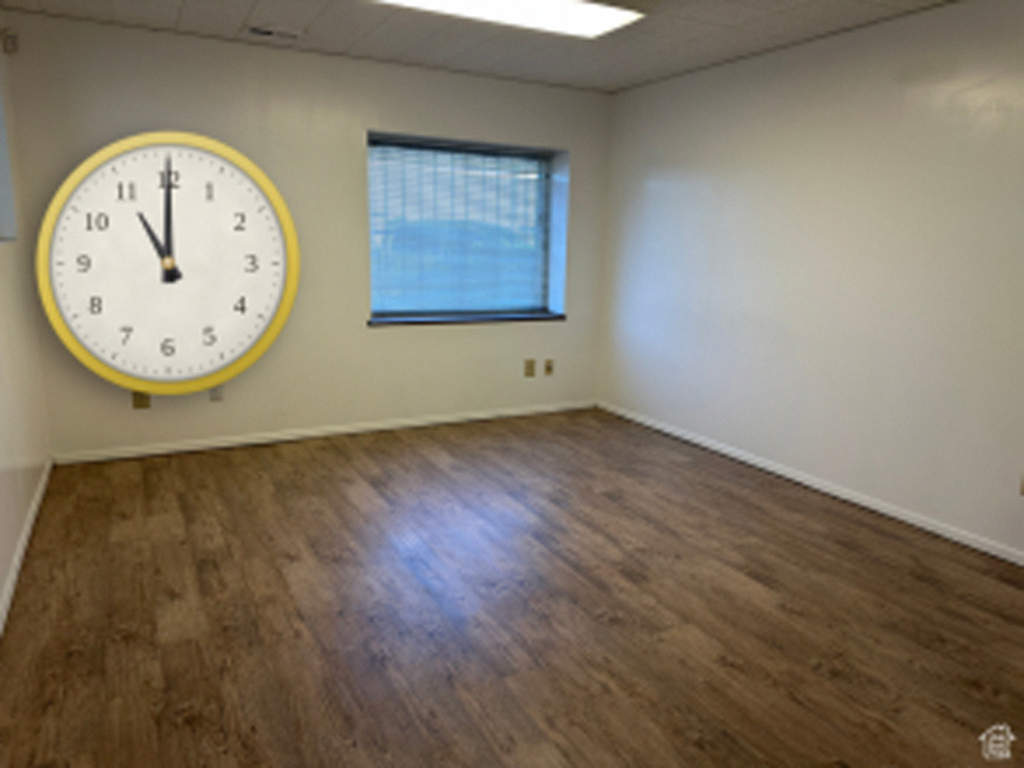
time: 11:00
